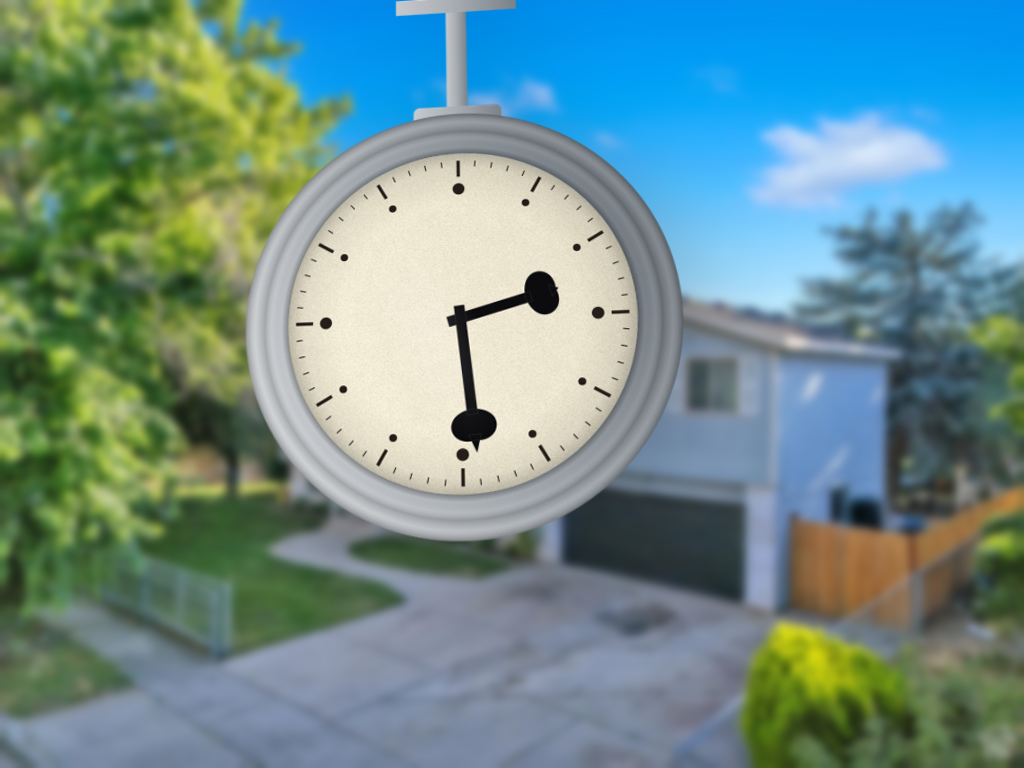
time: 2:29
